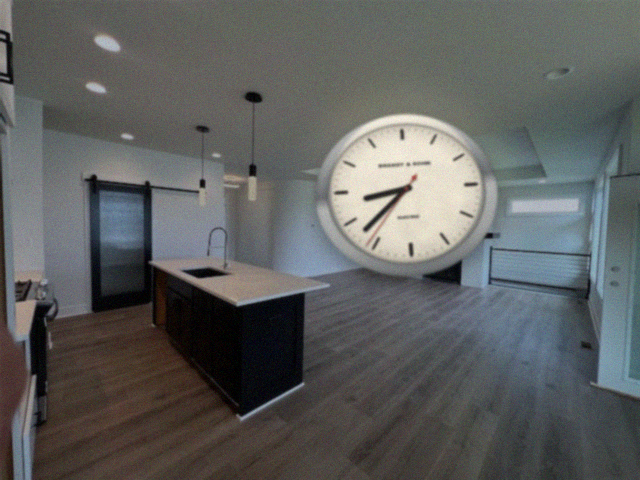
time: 8:37:36
